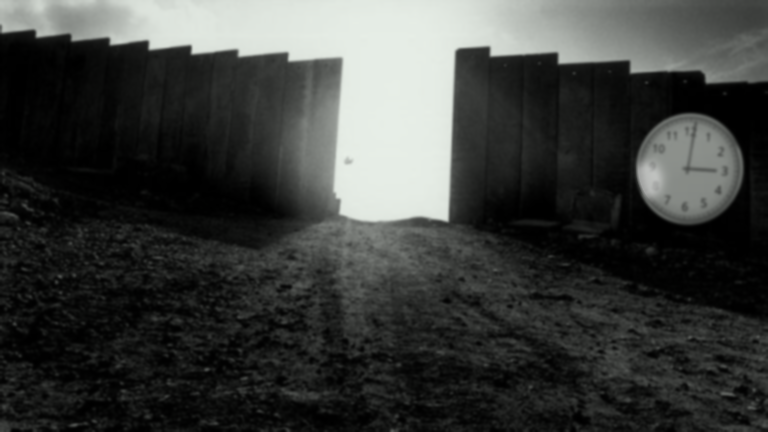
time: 3:01
